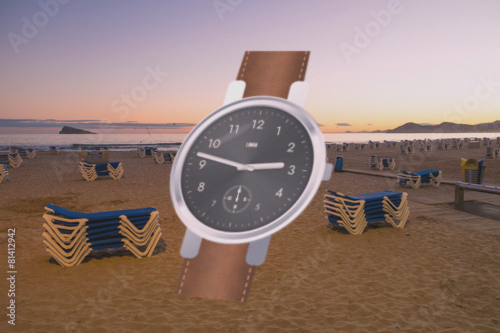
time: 2:47
